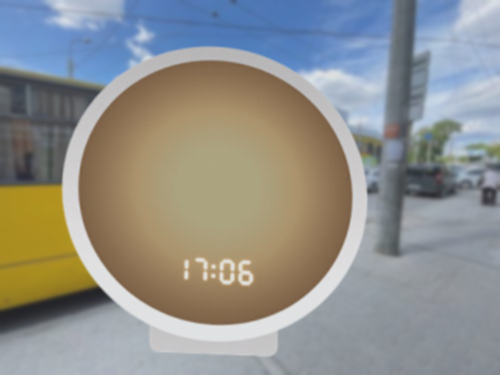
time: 17:06
